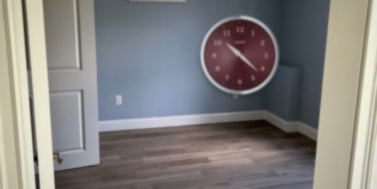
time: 10:22
